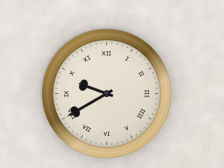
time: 9:40
